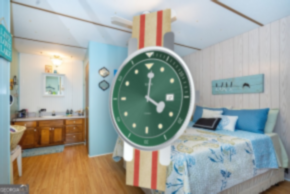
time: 4:01
